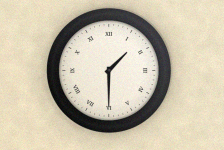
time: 1:30
